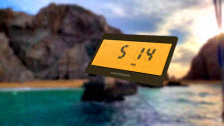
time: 5:14
